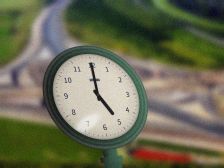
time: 5:00
